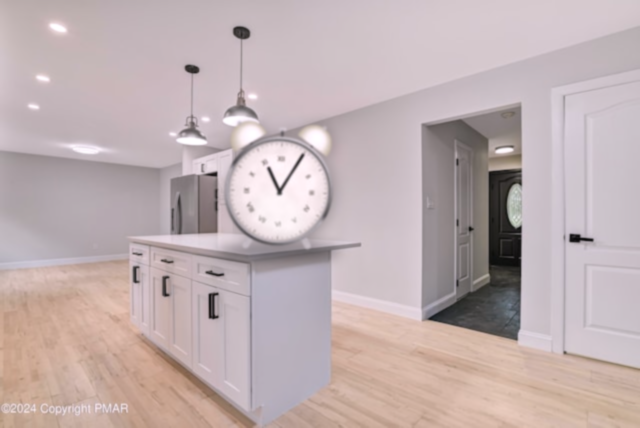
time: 11:05
